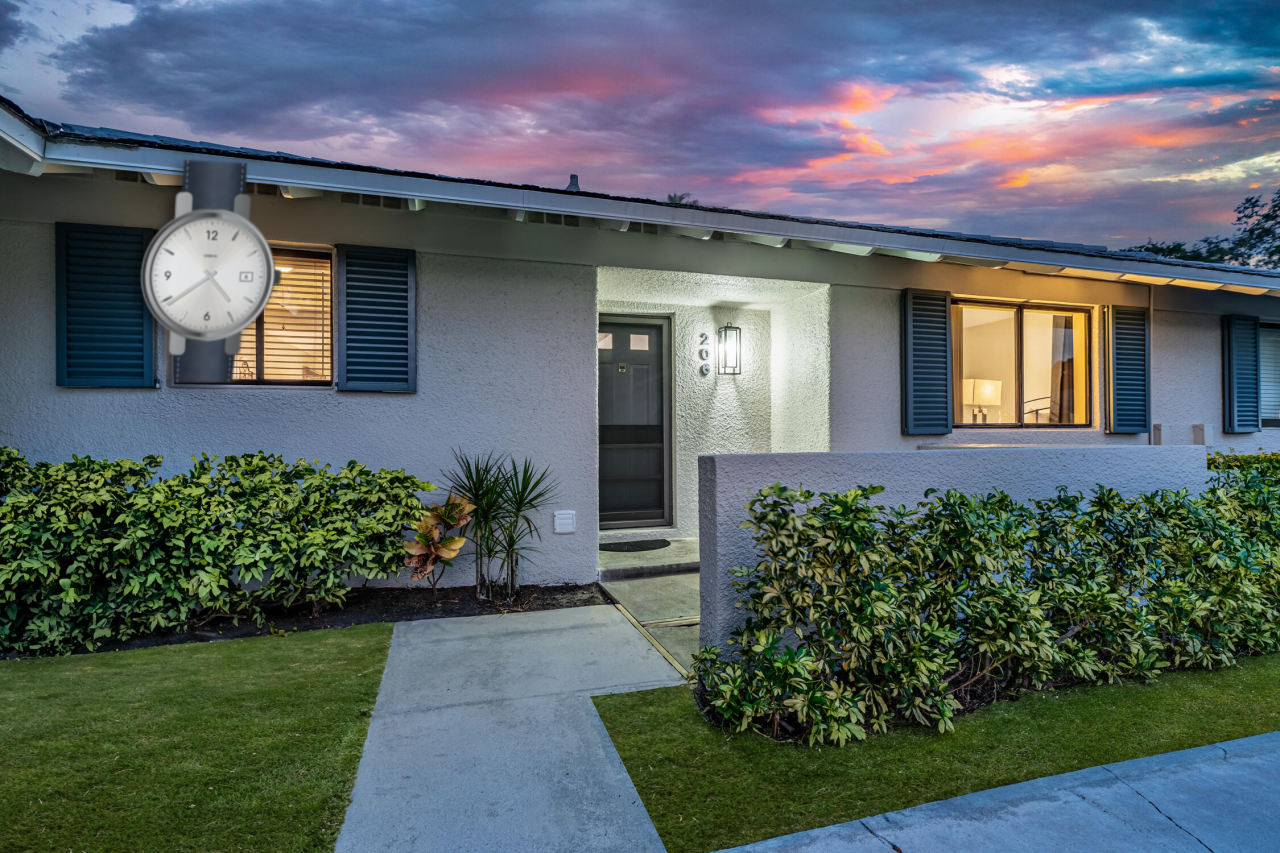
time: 4:39
